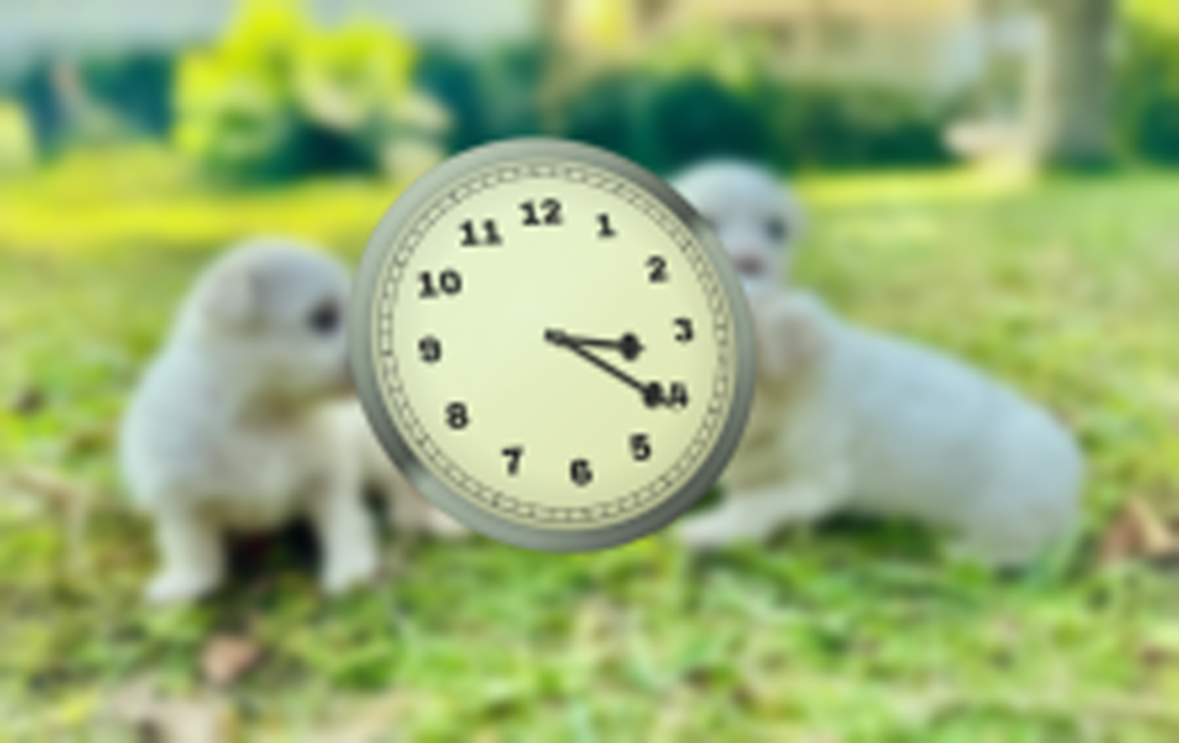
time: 3:21
